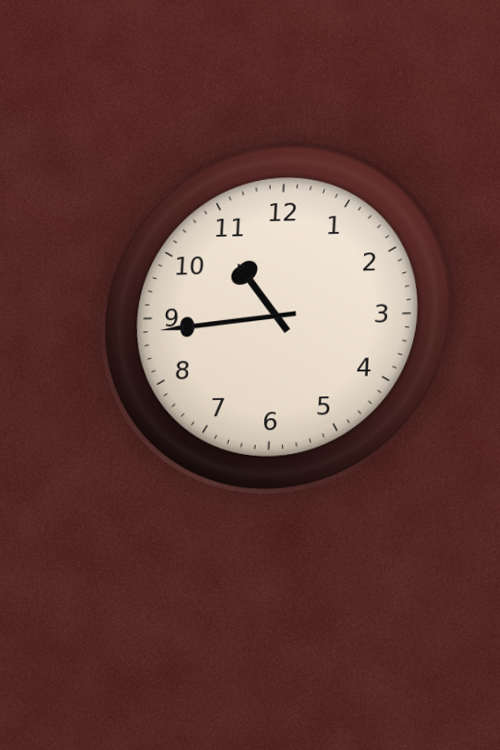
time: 10:44
